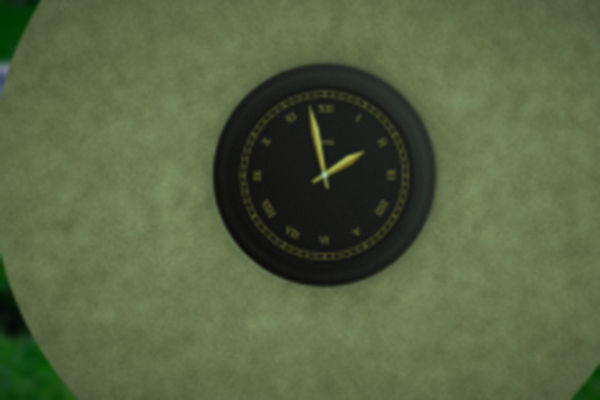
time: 1:58
